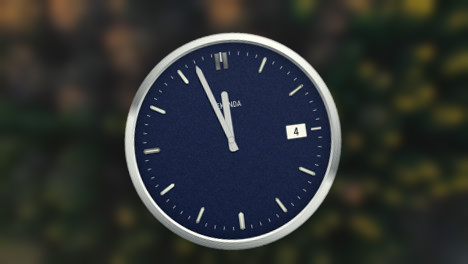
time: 11:57
